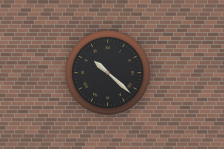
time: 10:22
